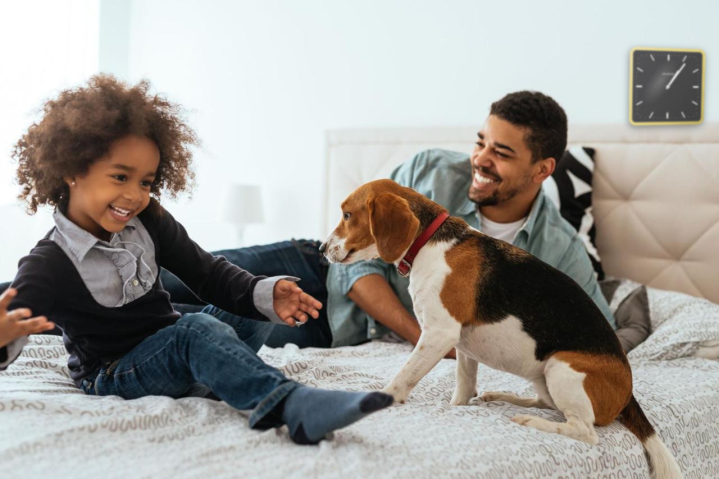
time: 1:06
